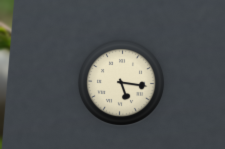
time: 5:16
